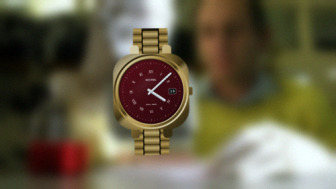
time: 4:08
